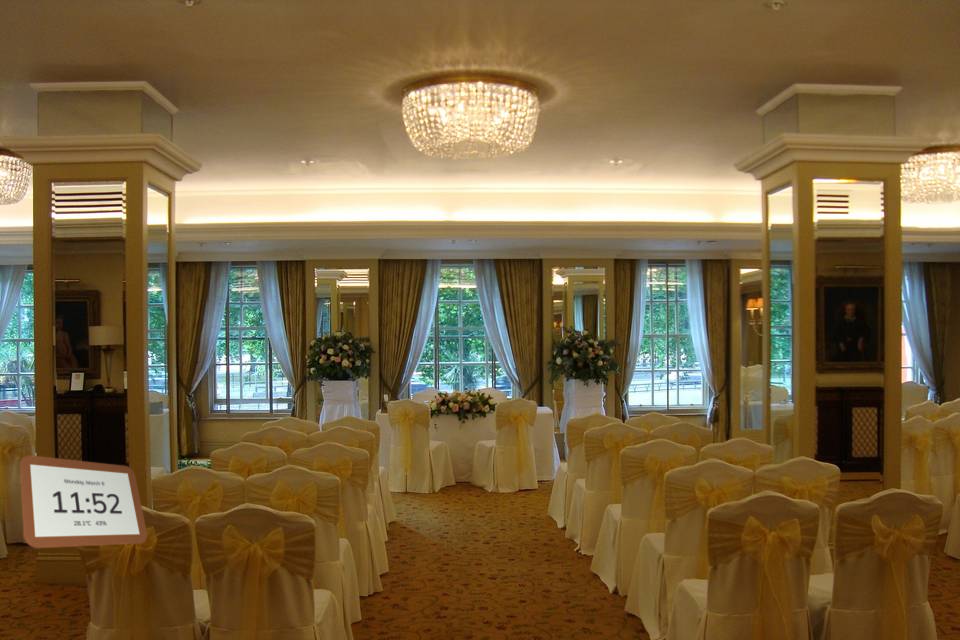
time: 11:52
